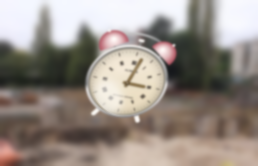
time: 3:02
